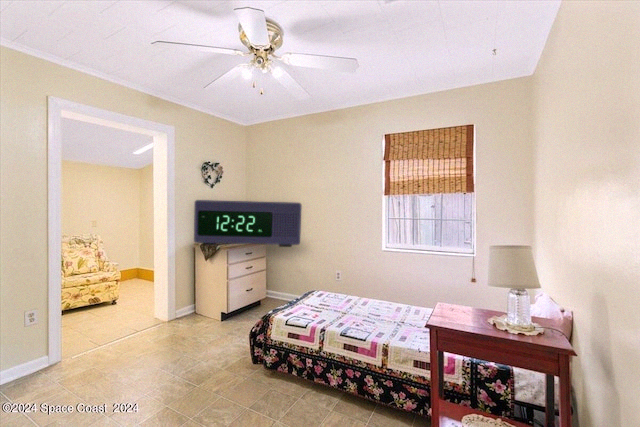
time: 12:22
